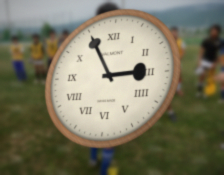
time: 2:55
